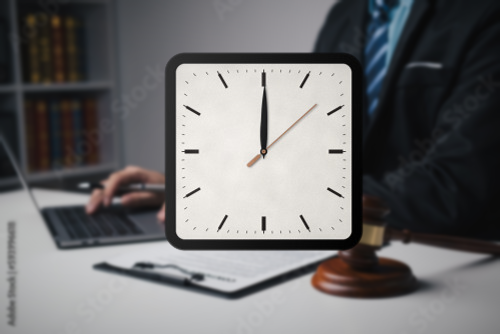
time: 12:00:08
